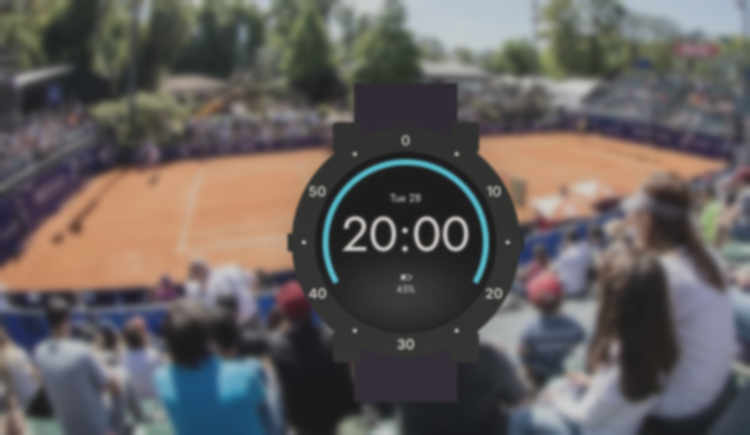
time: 20:00
